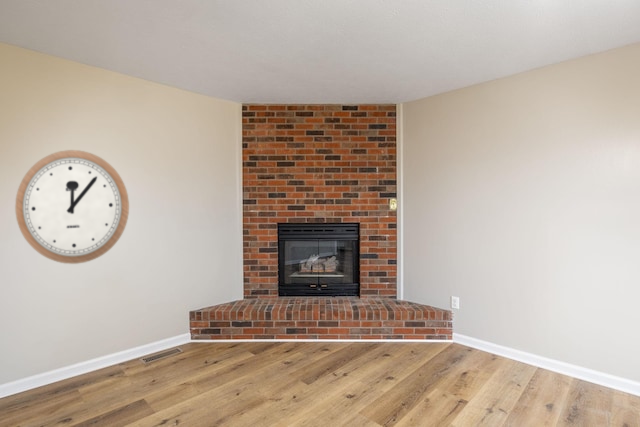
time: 12:07
